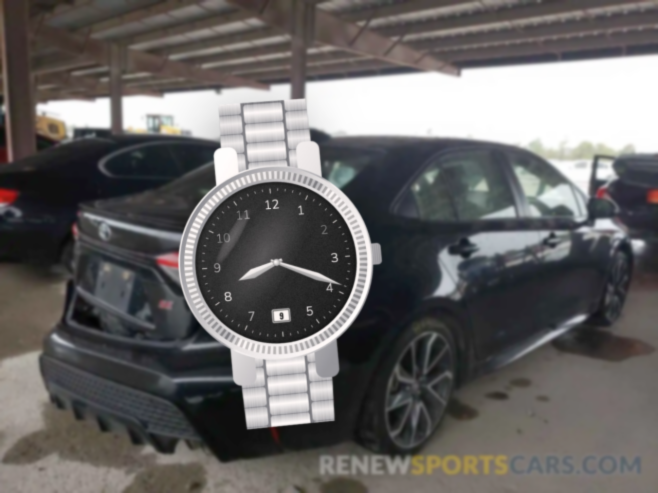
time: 8:19
